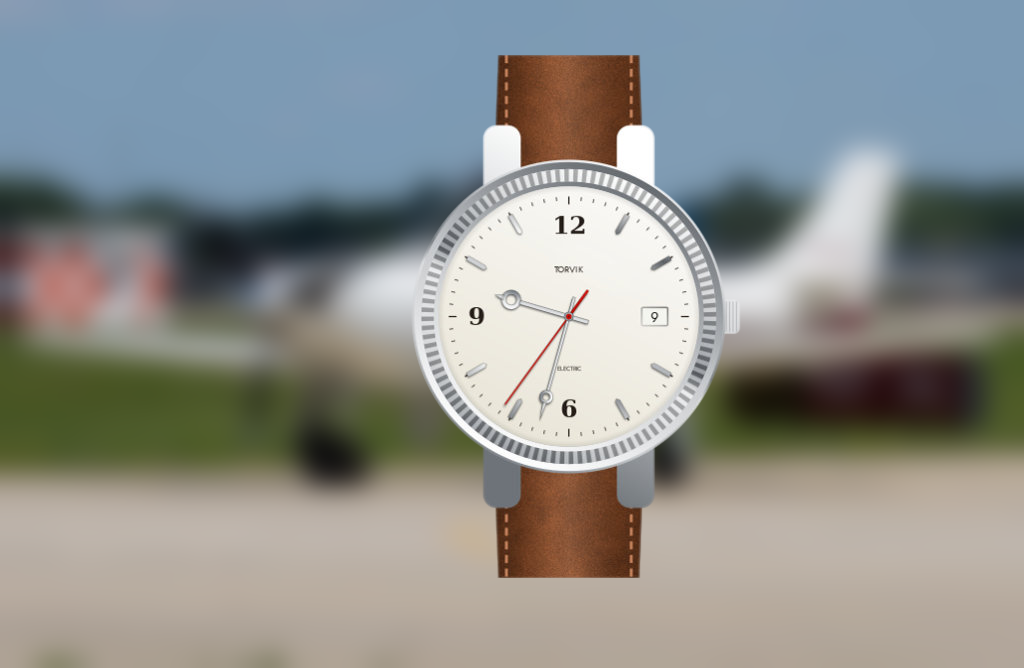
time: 9:32:36
